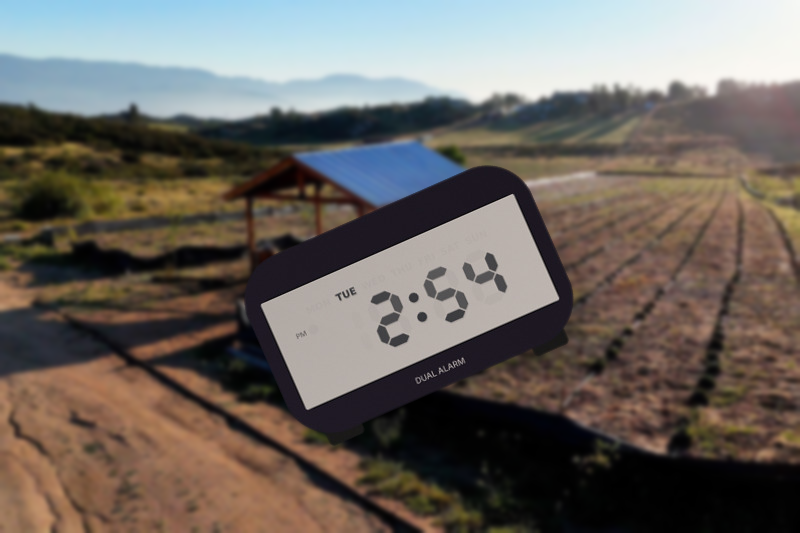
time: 2:54
